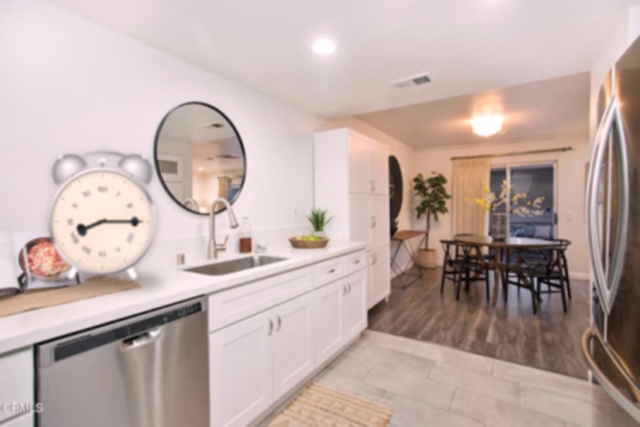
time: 8:15
